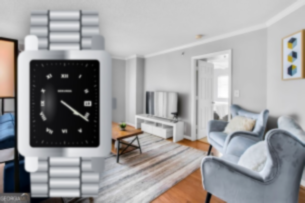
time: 4:21
